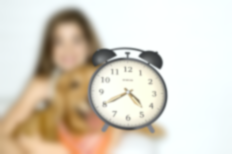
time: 4:40
